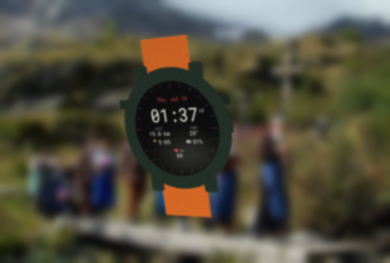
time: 1:37
